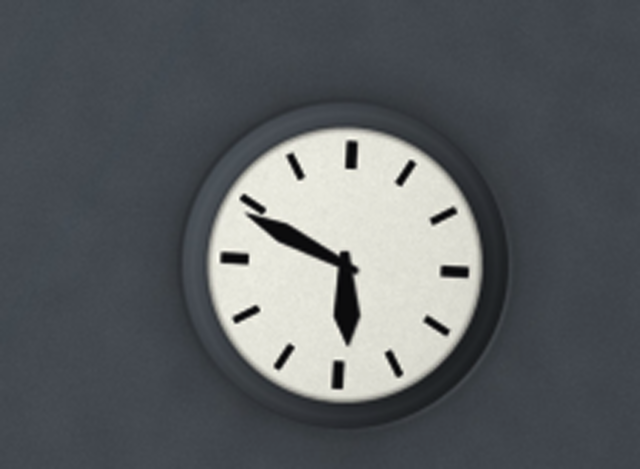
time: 5:49
